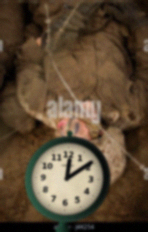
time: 12:09
